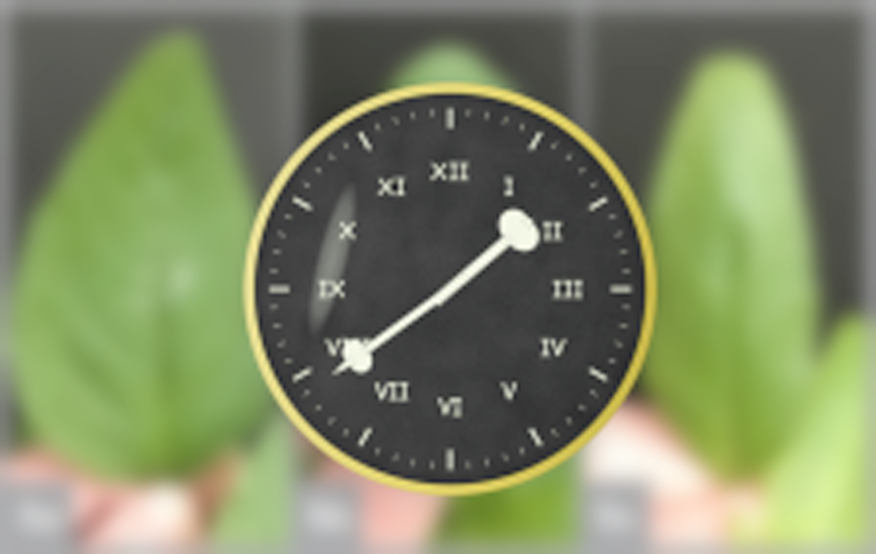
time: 1:39
